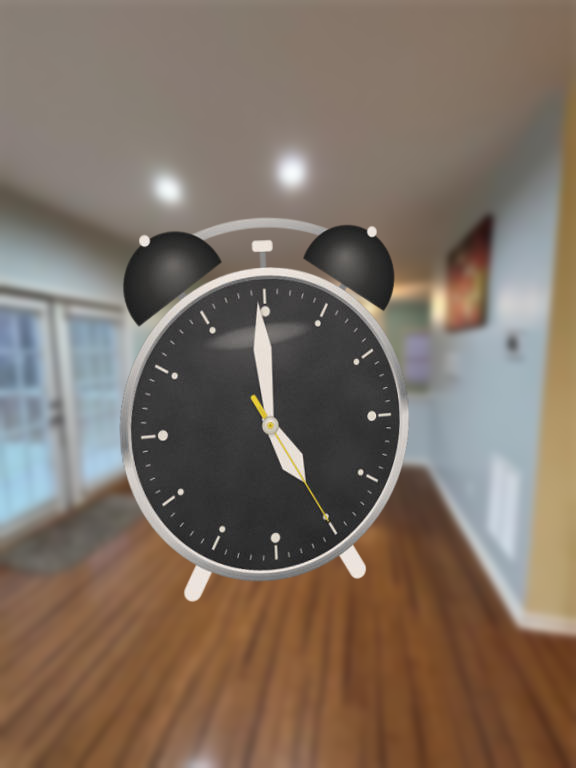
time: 4:59:25
